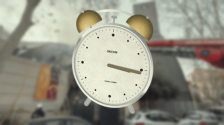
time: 3:16
